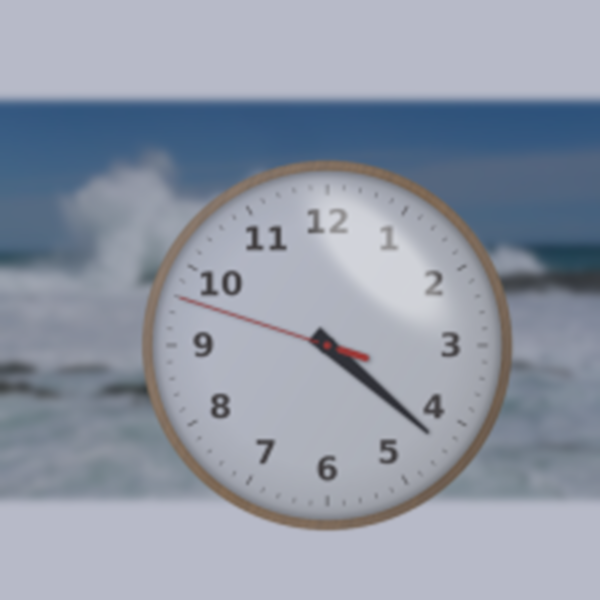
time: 4:21:48
